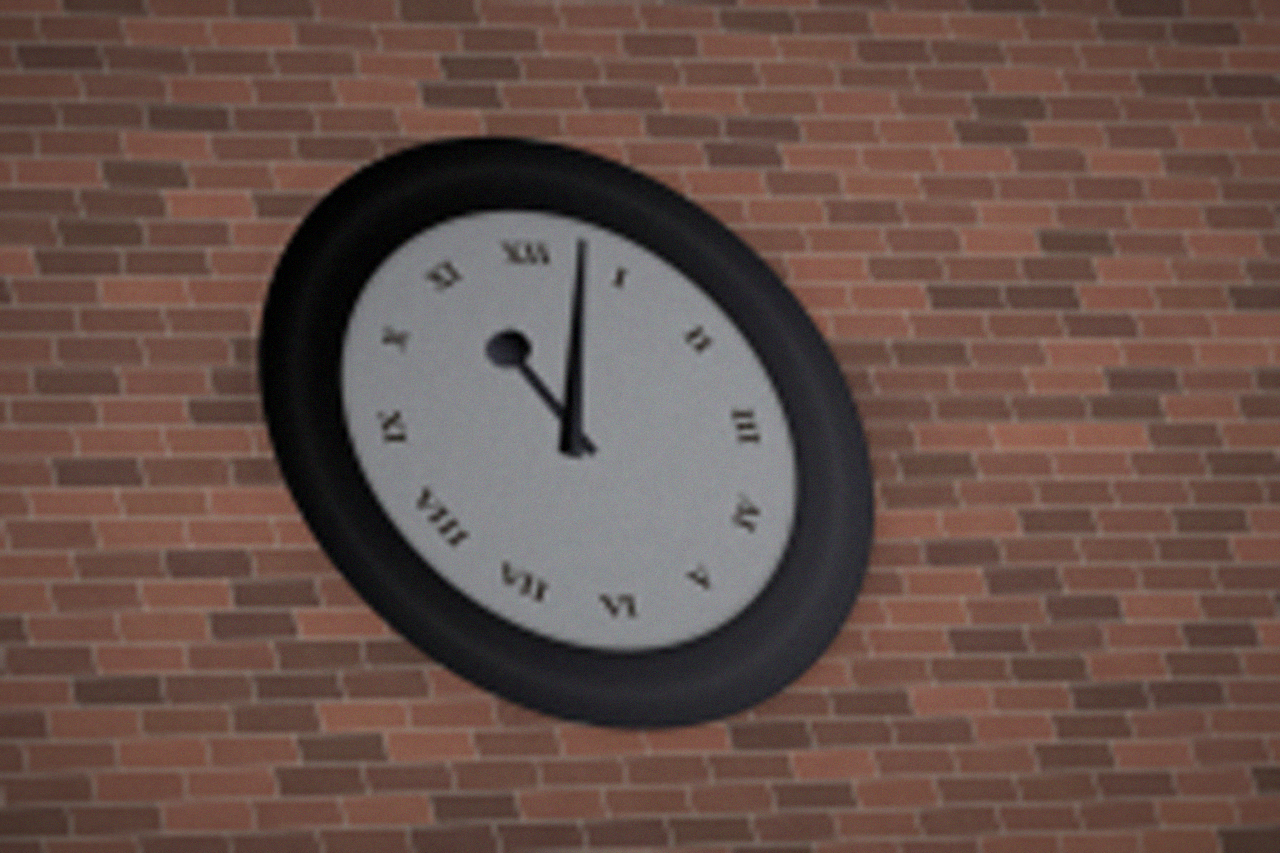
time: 11:03
